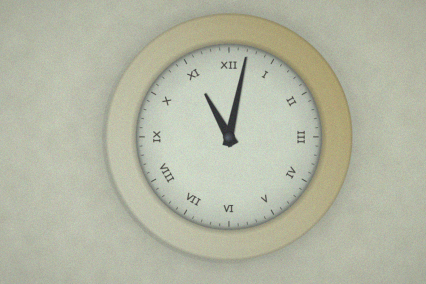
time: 11:02
